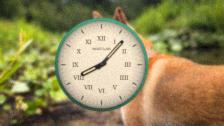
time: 8:07
